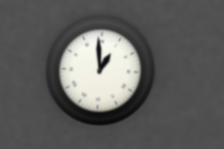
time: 12:59
